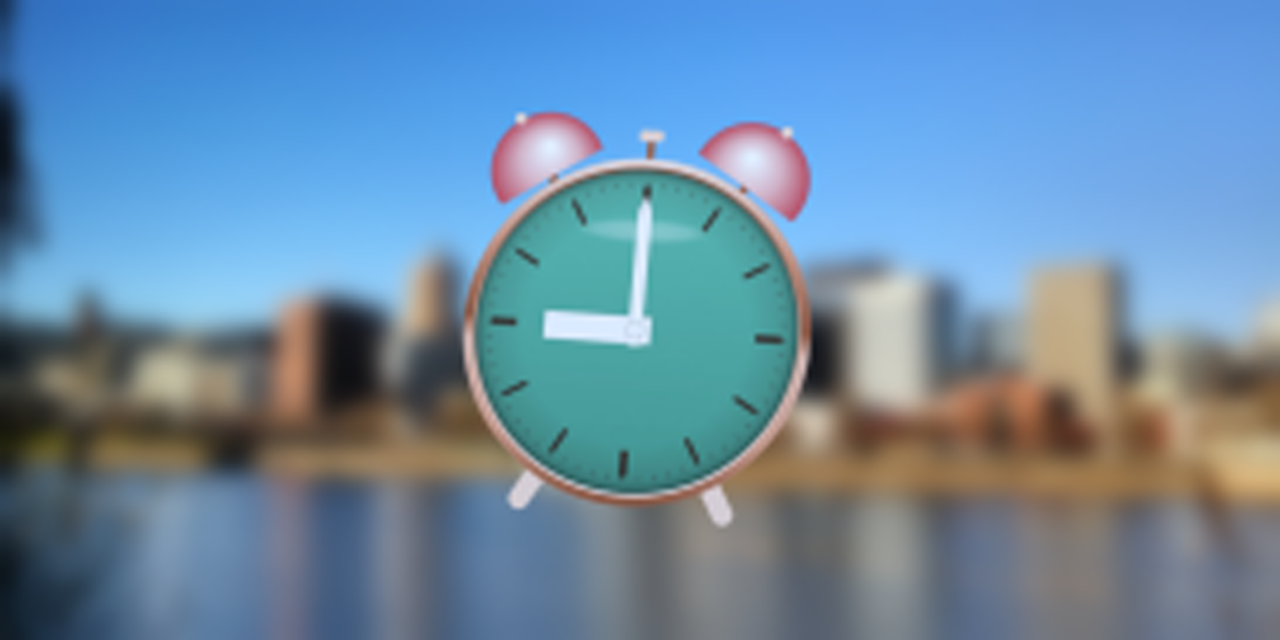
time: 9:00
